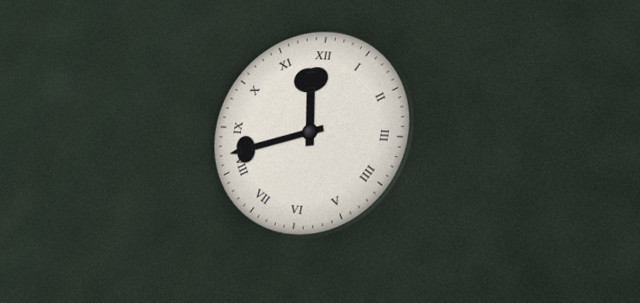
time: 11:42
